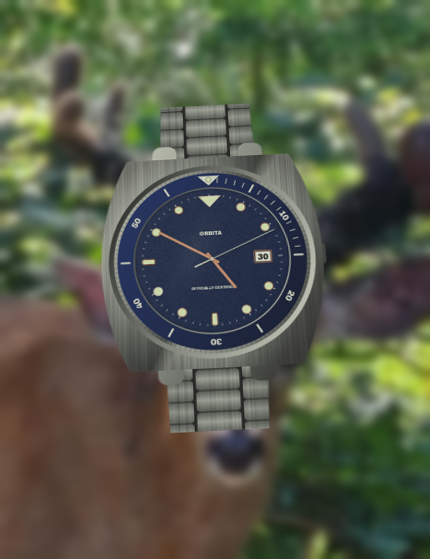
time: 4:50:11
